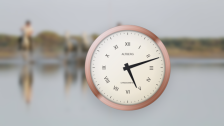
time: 5:12
